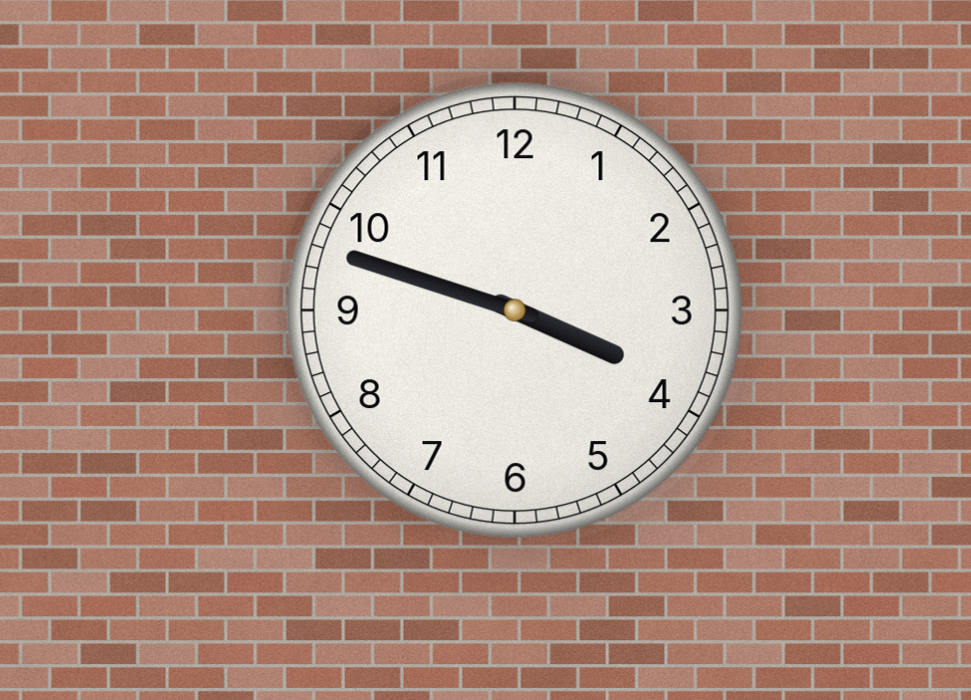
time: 3:48
